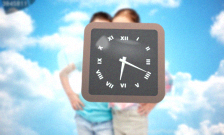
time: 6:19
